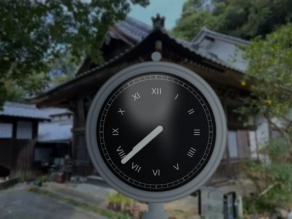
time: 7:38
